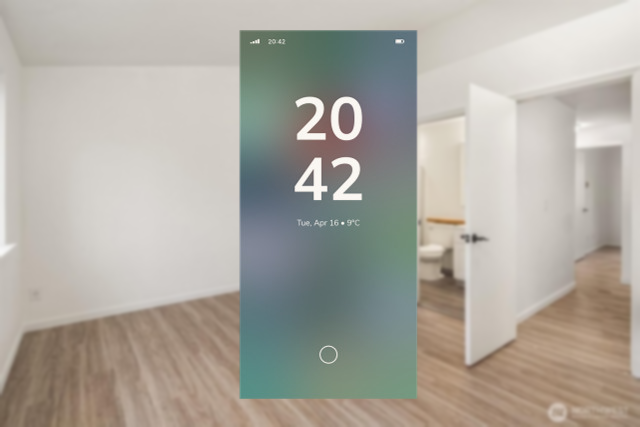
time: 20:42
